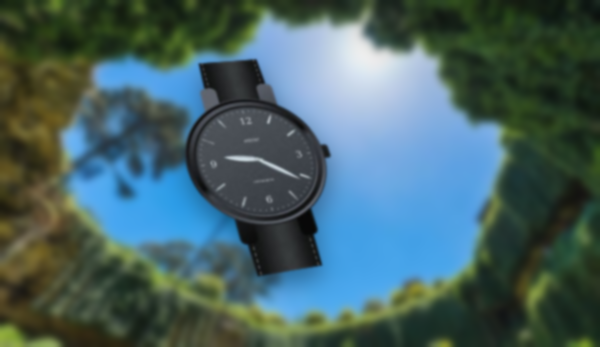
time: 9:21
